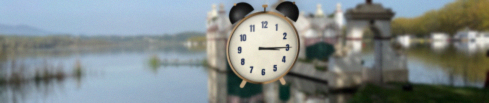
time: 3:15
